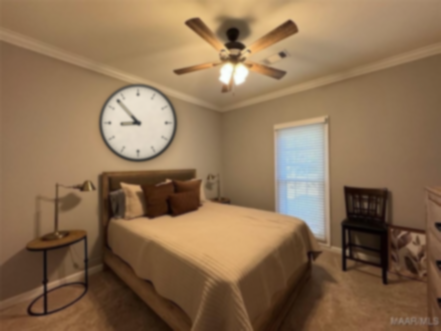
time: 8:53
